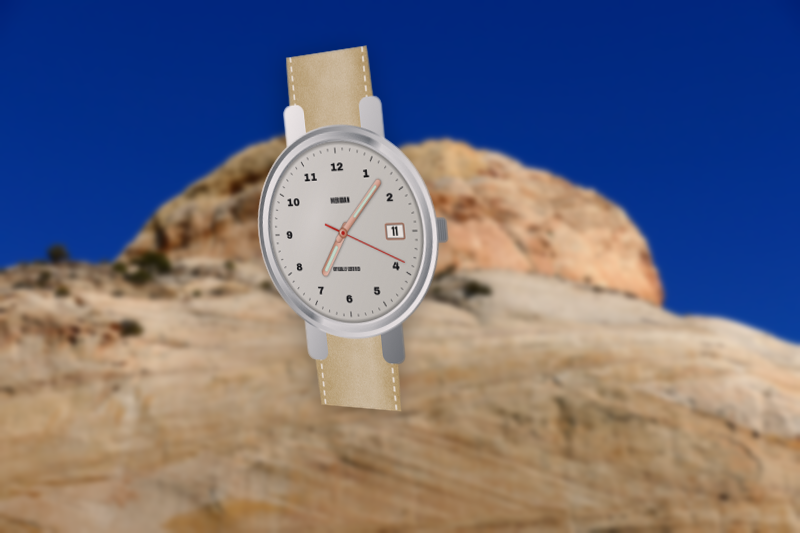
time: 7:07:19
